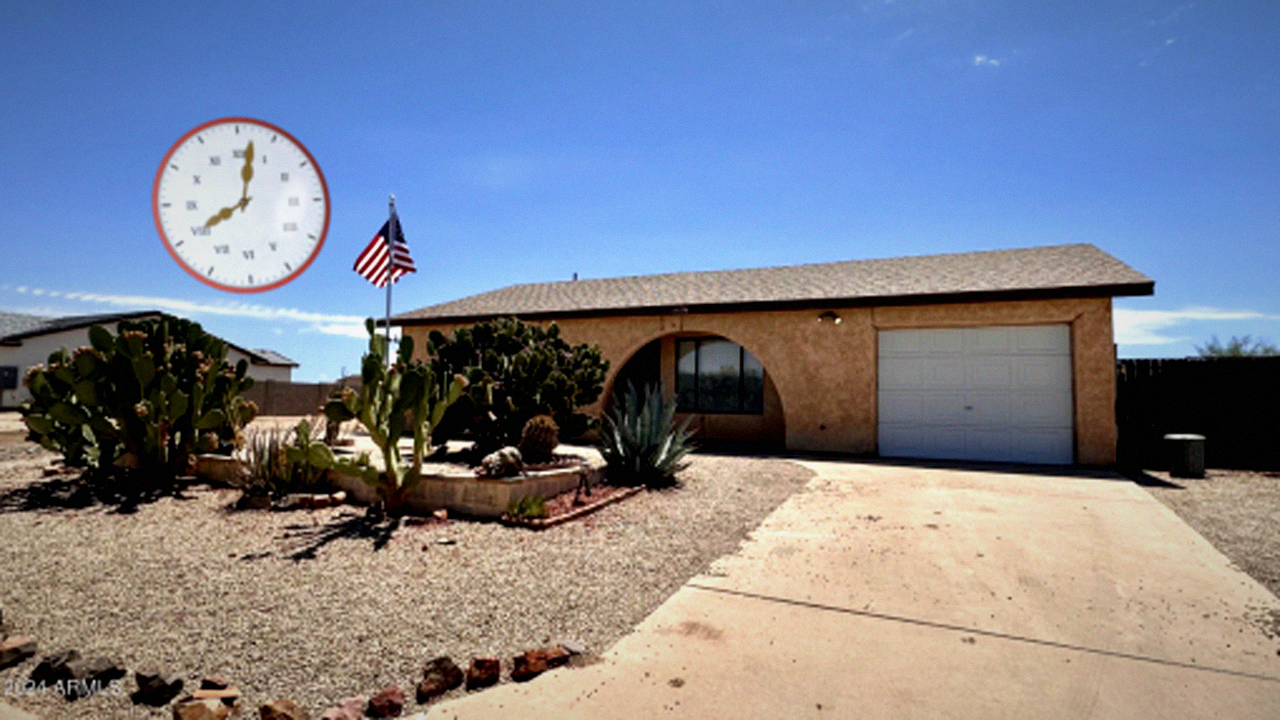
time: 8:02
